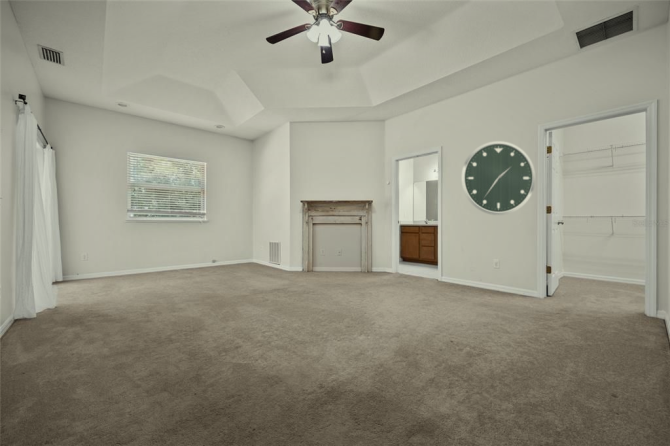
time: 1:36
